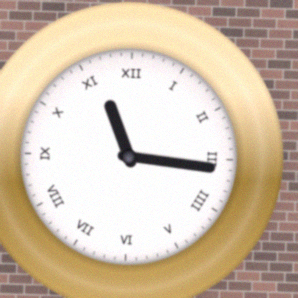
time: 11:16
